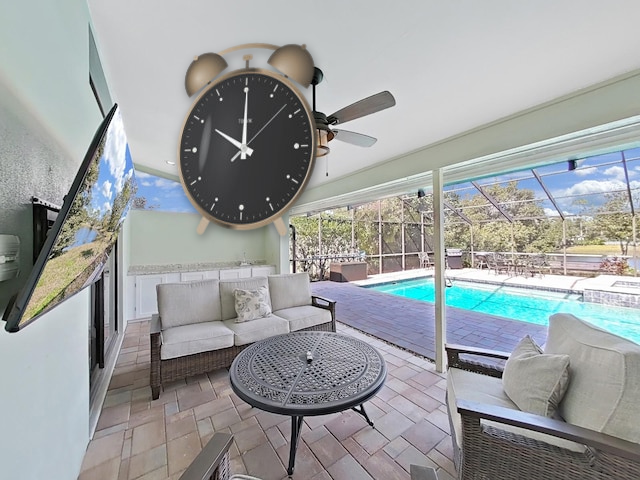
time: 10:00:08
